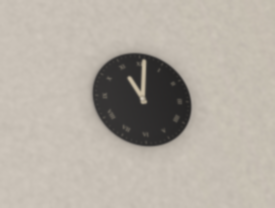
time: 11:01
